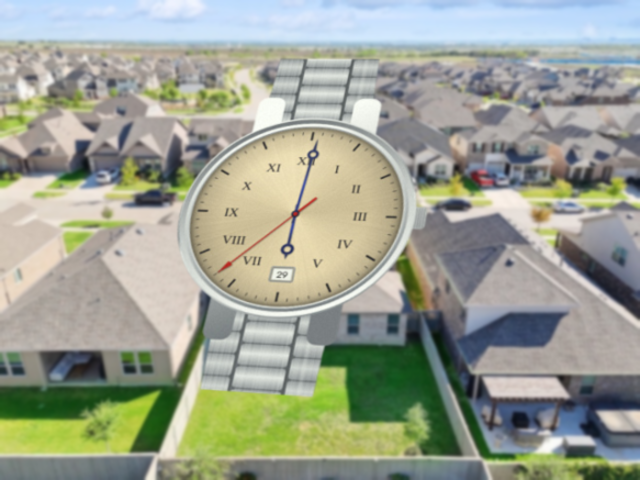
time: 6:00:37
